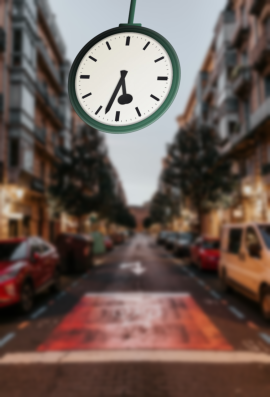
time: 5:33
